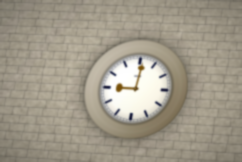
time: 9:01
